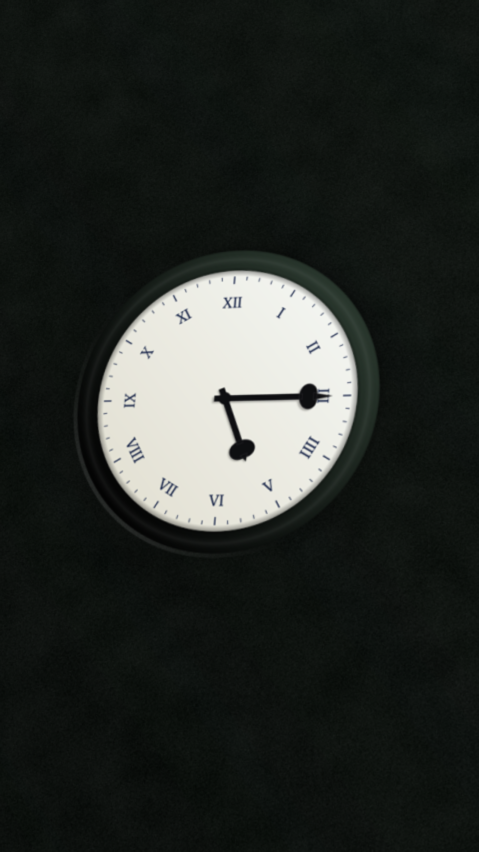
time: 5:15
